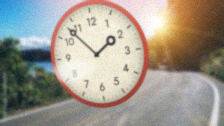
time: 1:53
